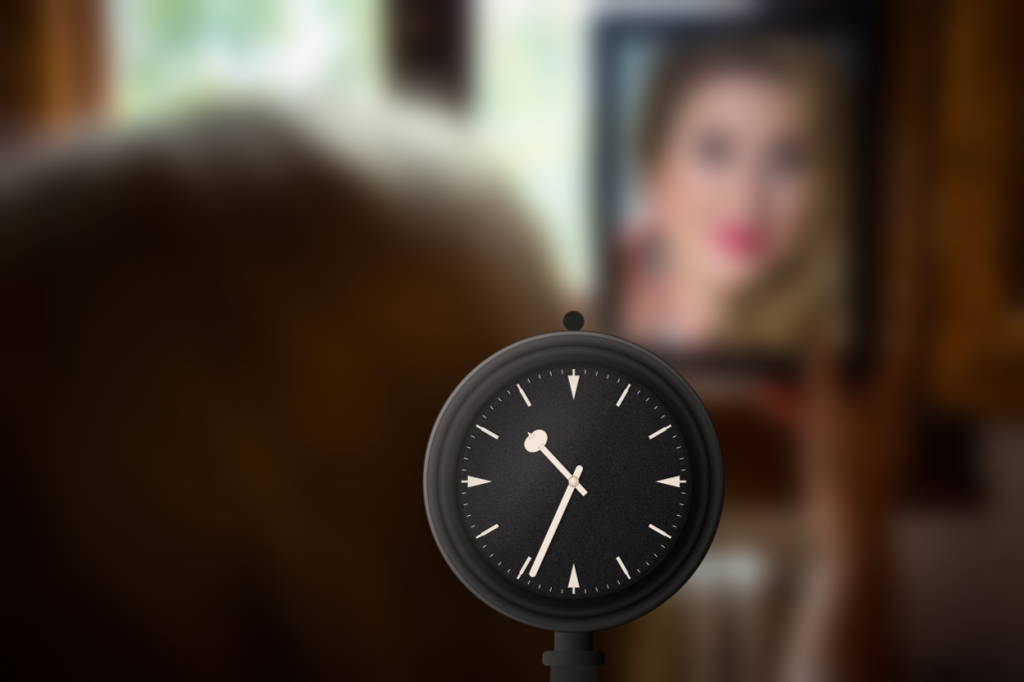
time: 10:34
